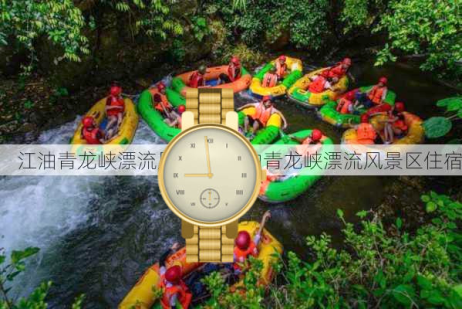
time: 8:59
